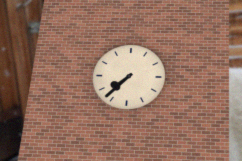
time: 7:37
